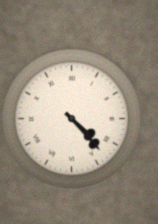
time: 4:23
